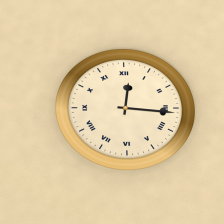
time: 12:16
